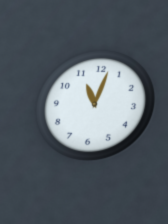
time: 11:02
